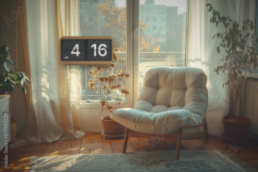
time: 4:16
